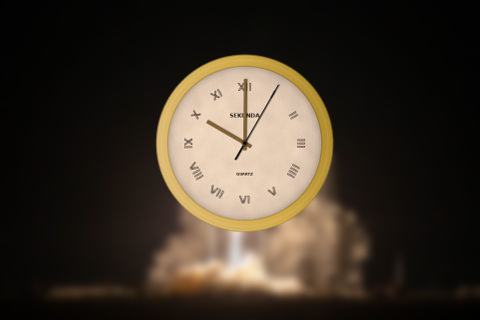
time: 10:00:05
